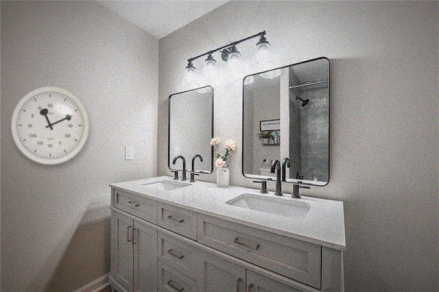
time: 11:11
